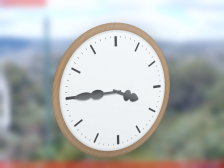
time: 3:45
